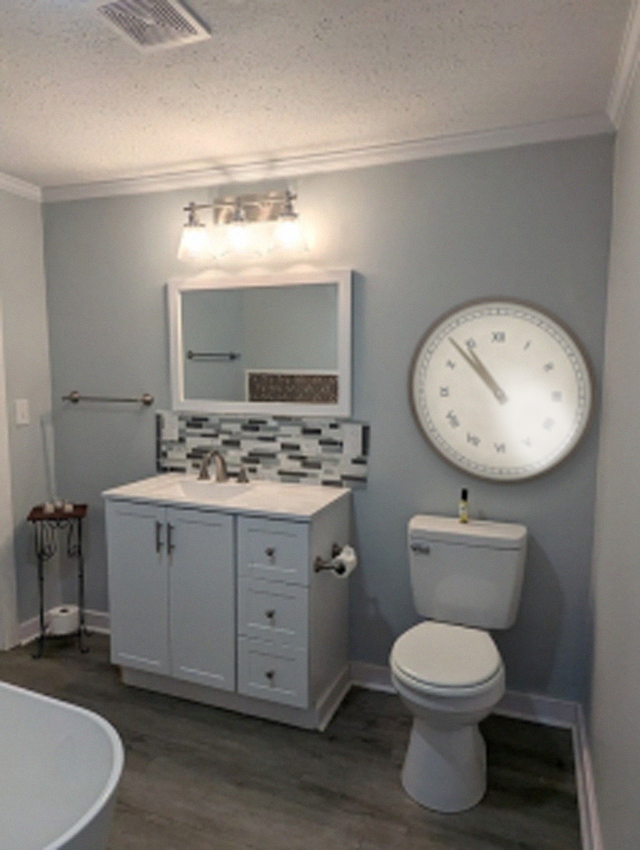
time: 10:53
